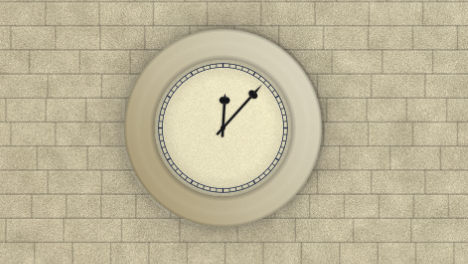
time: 12:07
